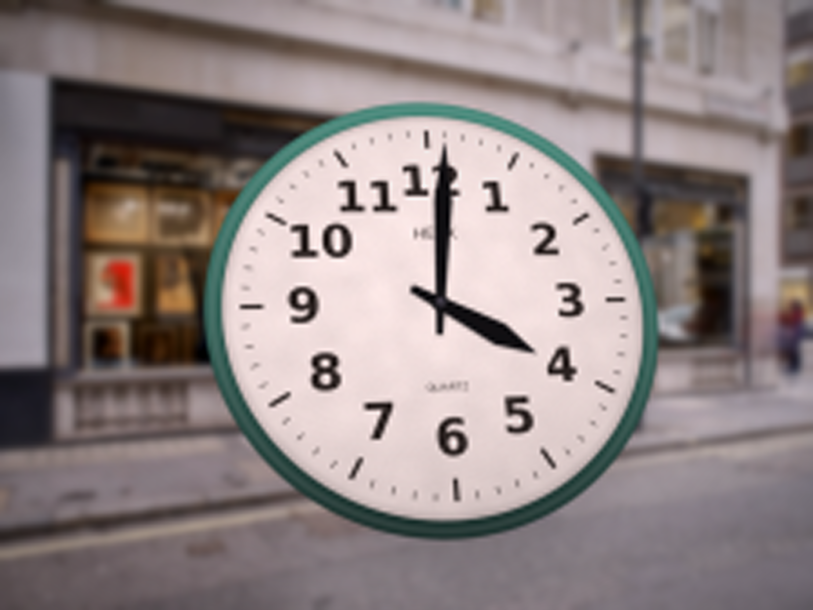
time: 4:01
